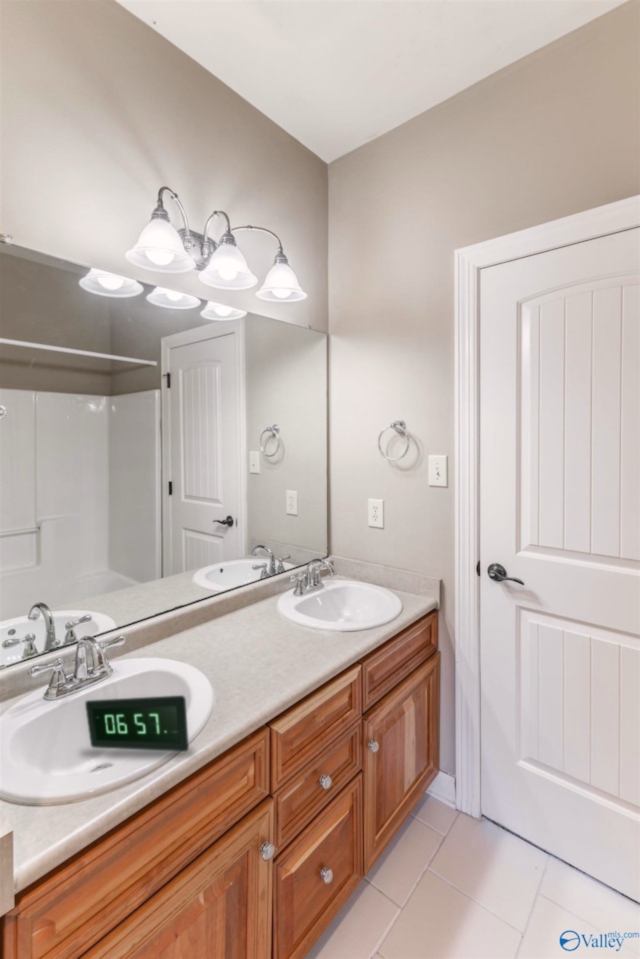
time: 6:57
